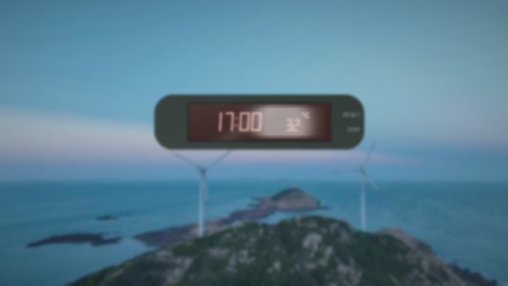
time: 17:00
